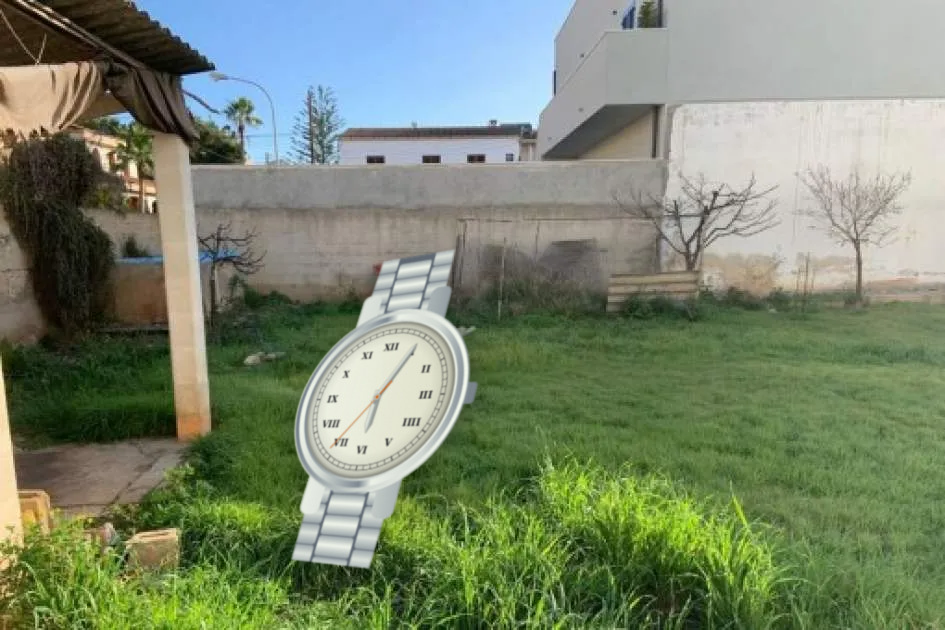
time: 6:04:36
